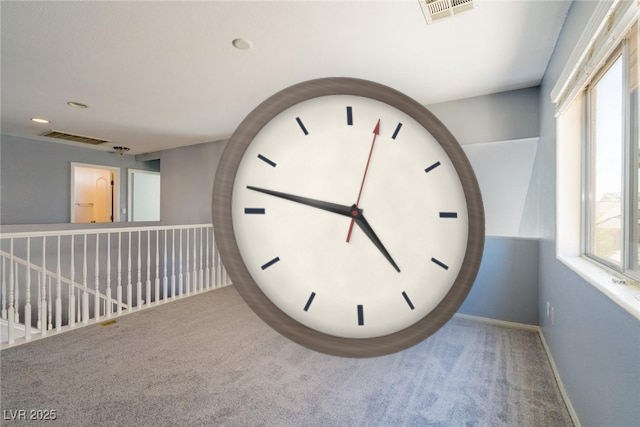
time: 4:47:03
